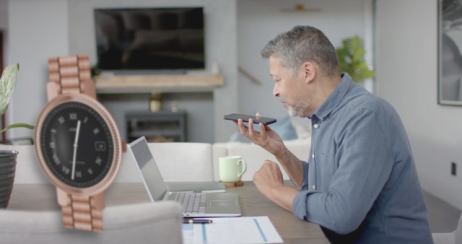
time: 12:32
